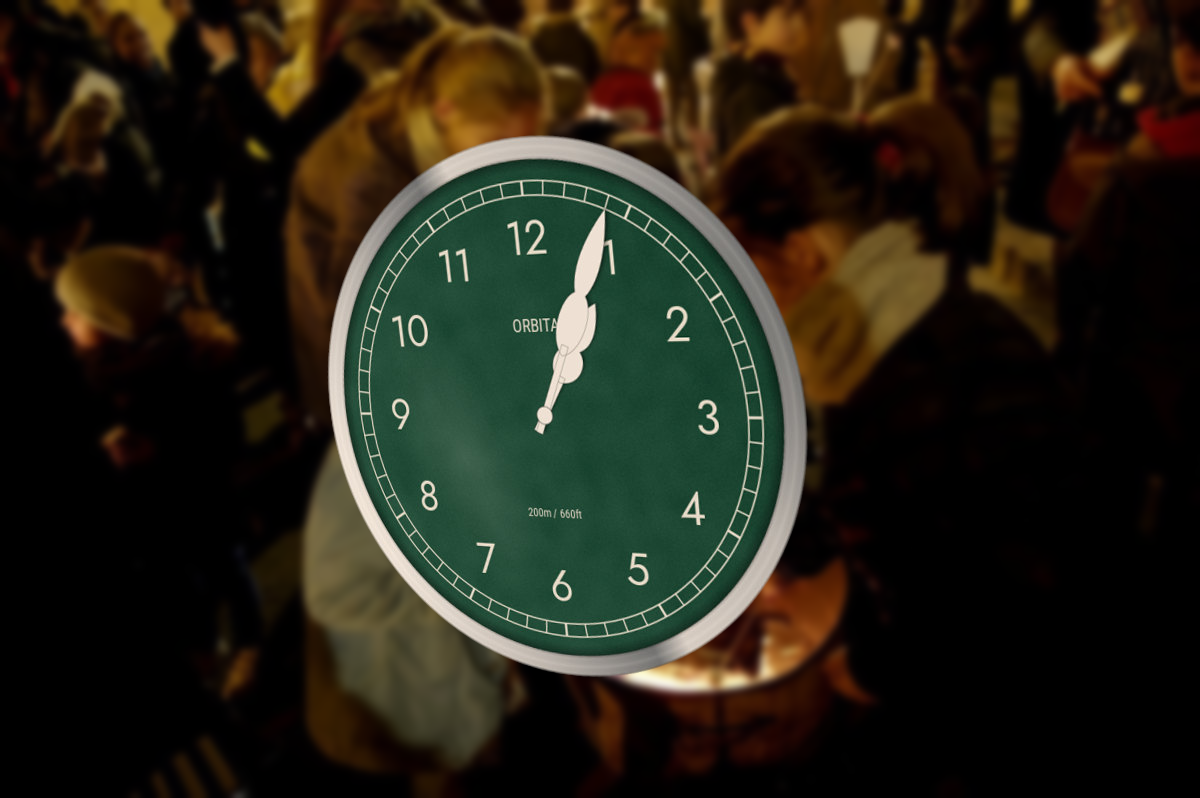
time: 1:04
